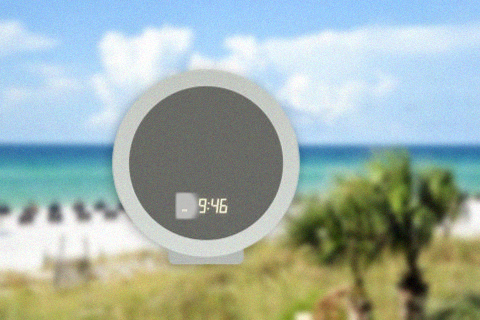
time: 9:46
